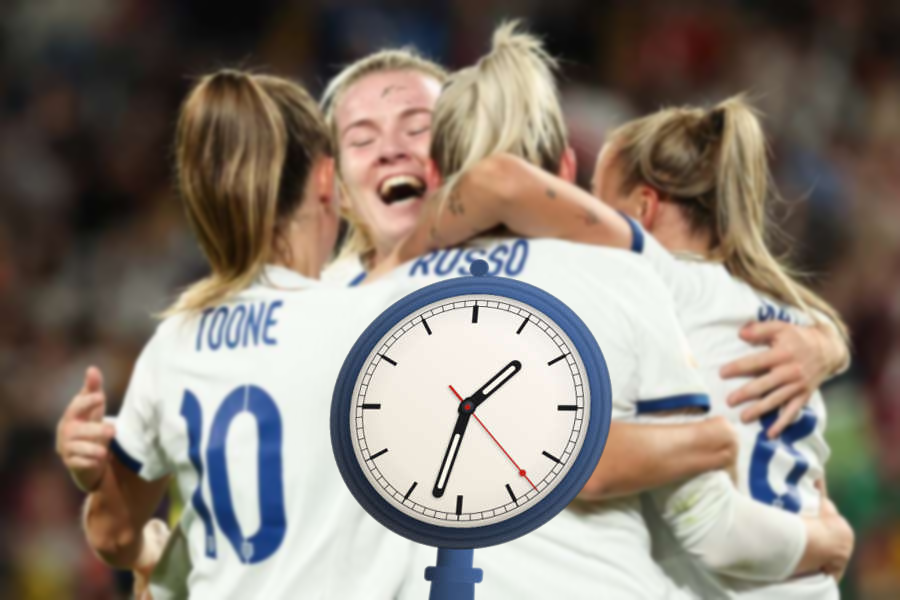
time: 1:32:23
